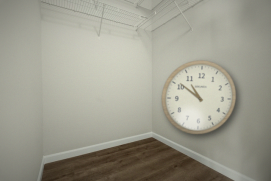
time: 10:51
